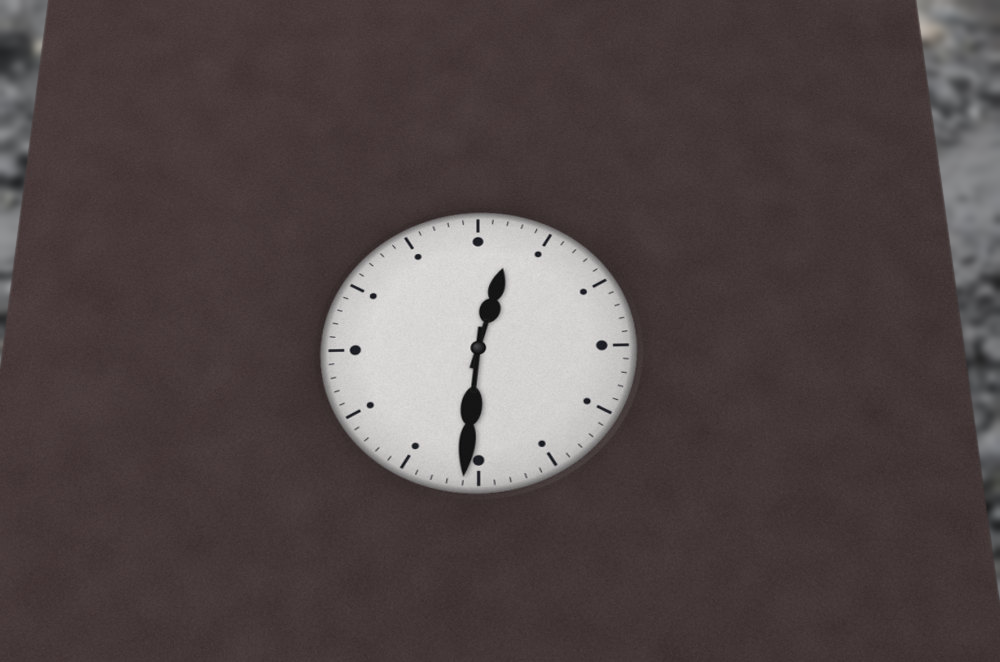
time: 12:31
